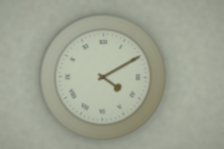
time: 4:10
